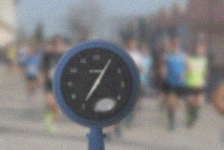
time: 7:05
